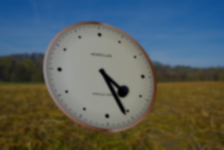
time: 4:26
